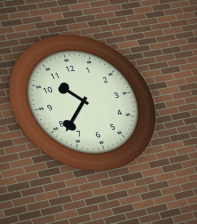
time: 10:38
